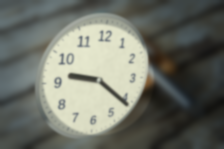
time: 9:21
